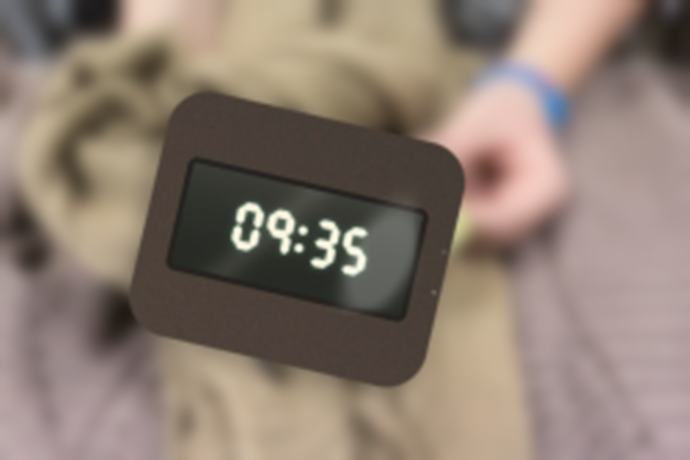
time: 9:35
